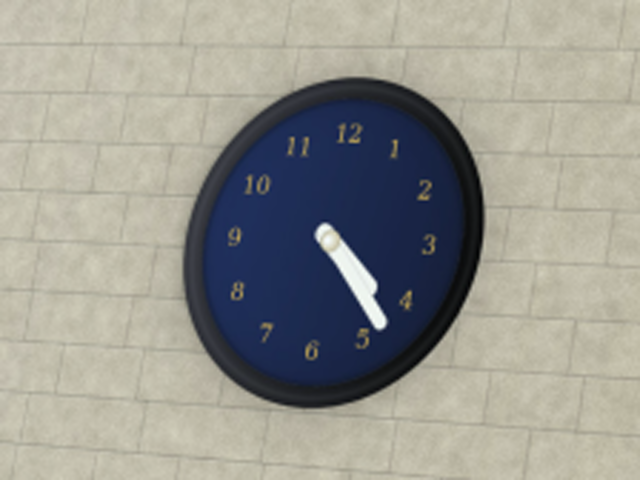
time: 4:23
